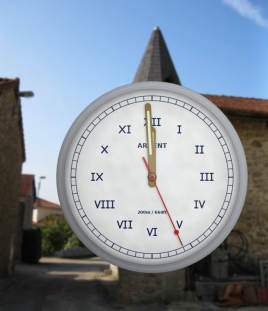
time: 11:59:26
